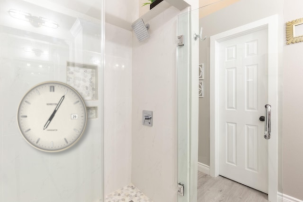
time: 7:05
